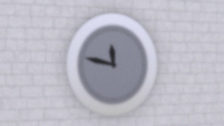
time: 11:47
